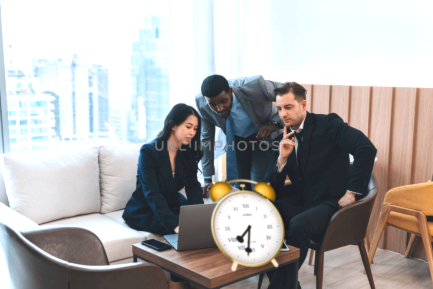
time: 7:32
